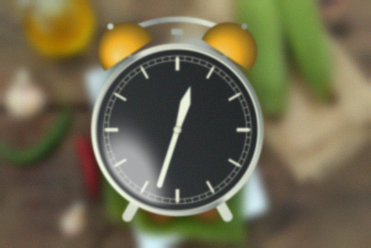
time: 12:33
